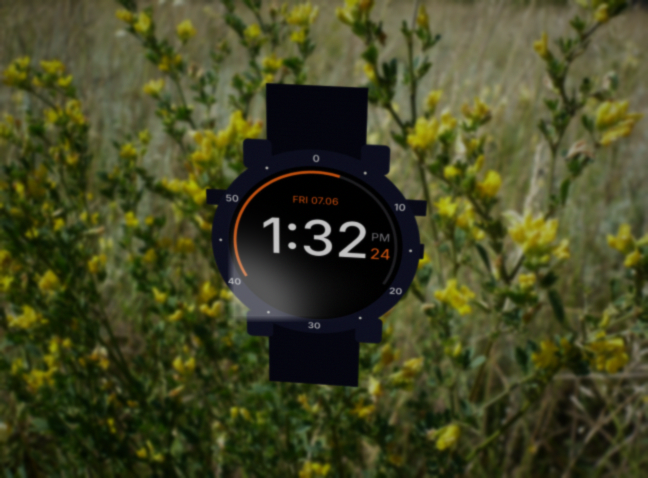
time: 1:32:24
